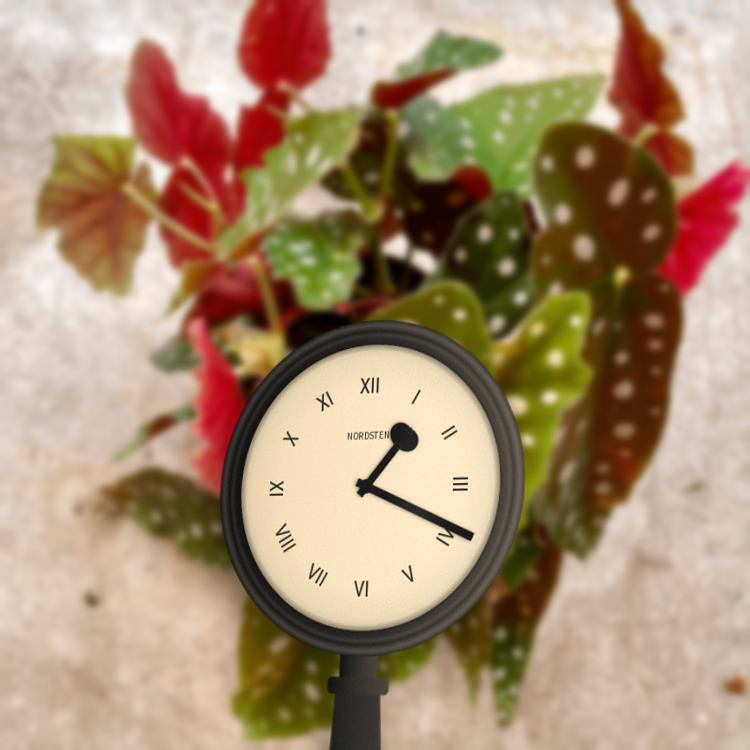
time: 1:19
